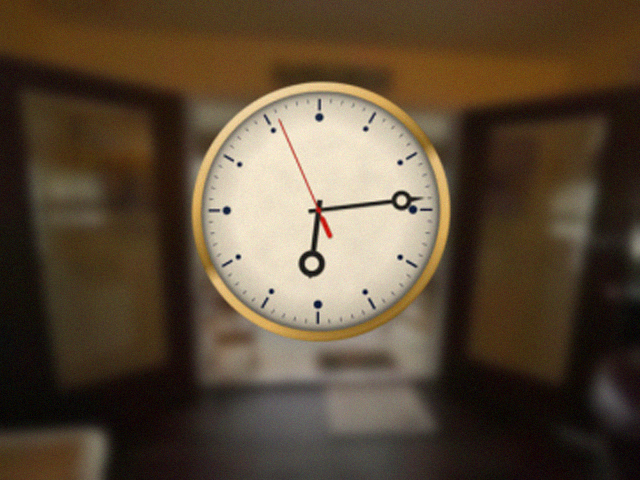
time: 6:13:56
